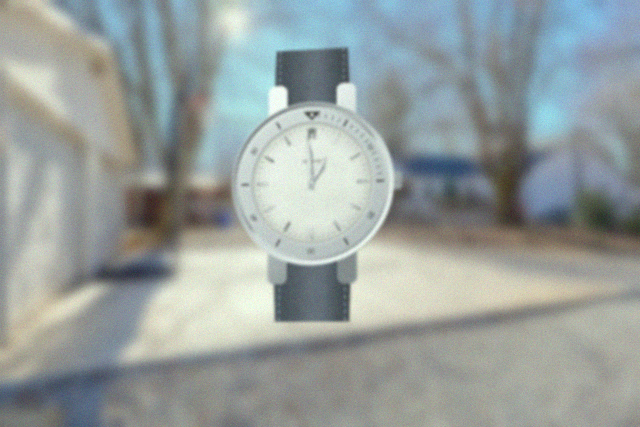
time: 12:59
